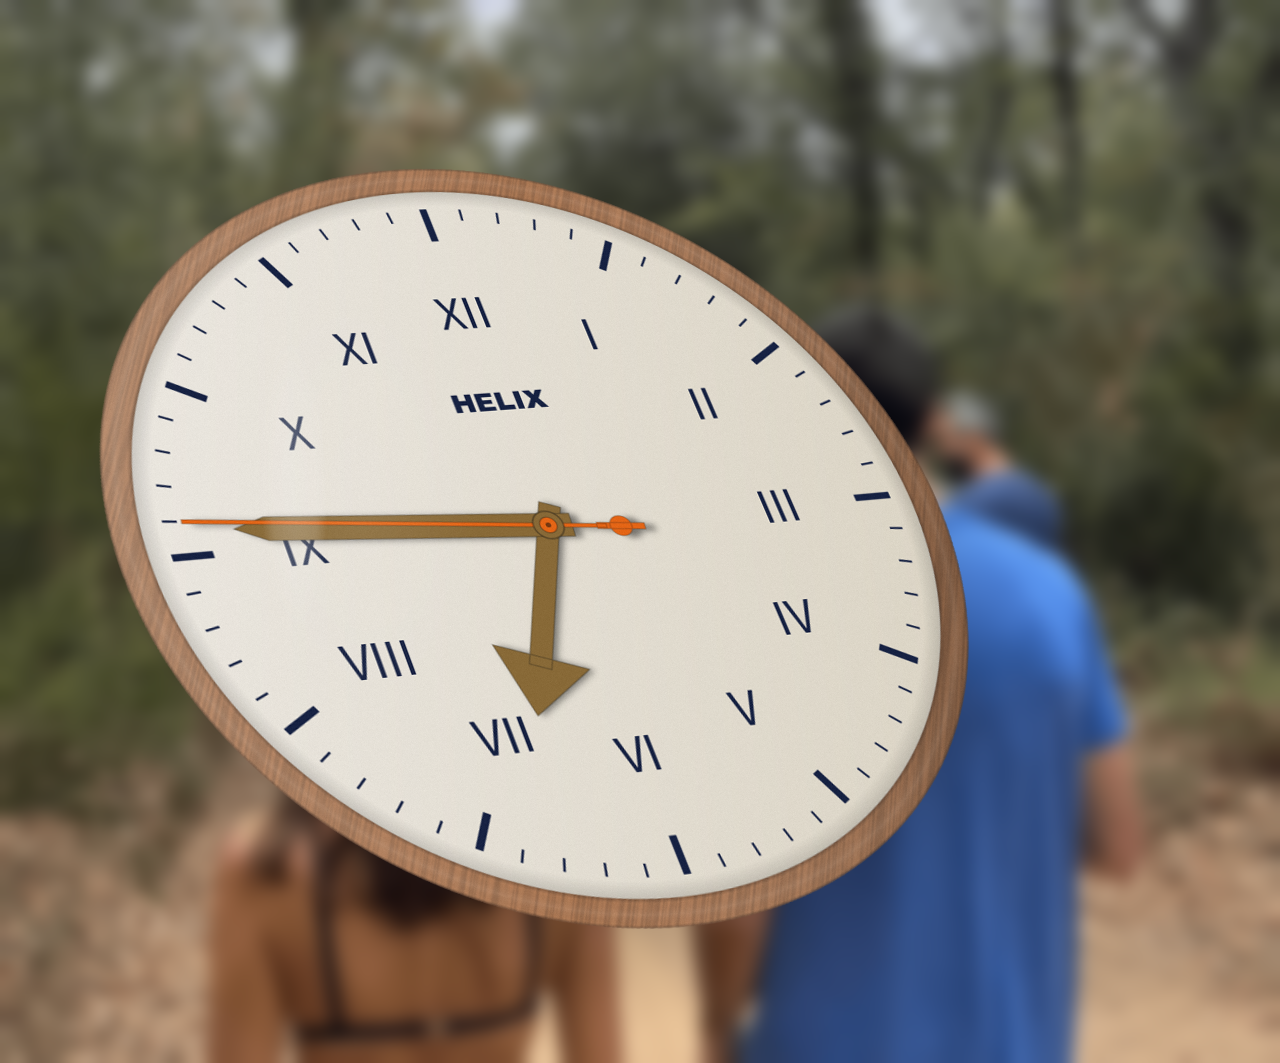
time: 6:45:46
